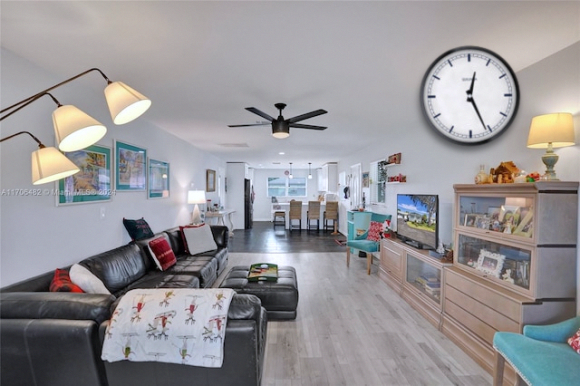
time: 12:26
